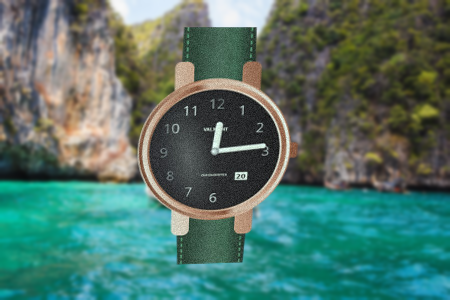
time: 12:14
